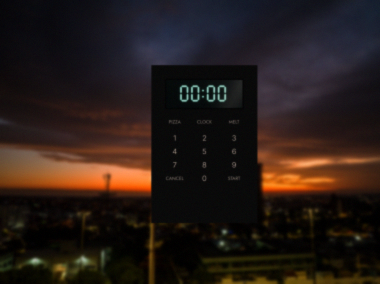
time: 0:00
